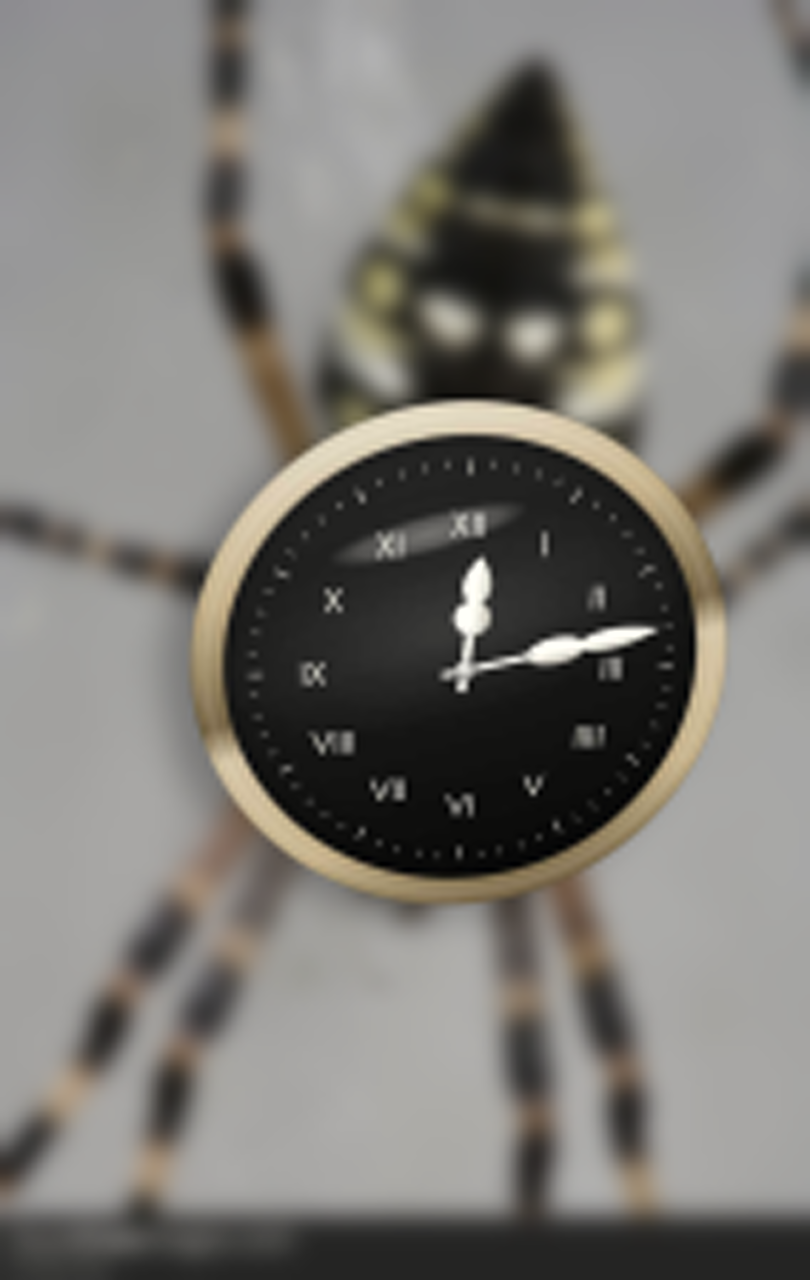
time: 12:13
